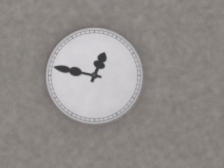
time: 12:47
